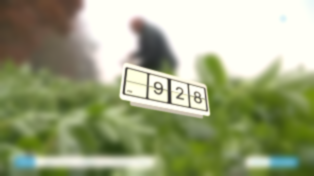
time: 9:28
